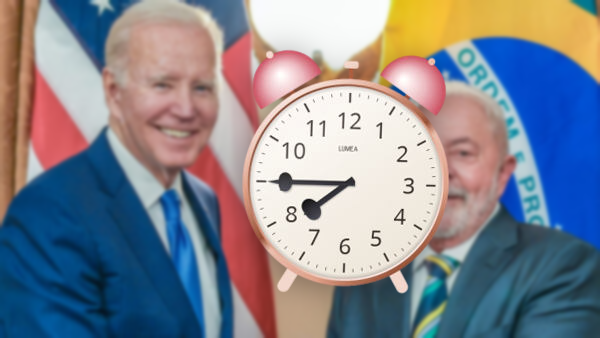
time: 7:45
